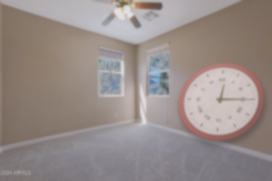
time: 12:15
